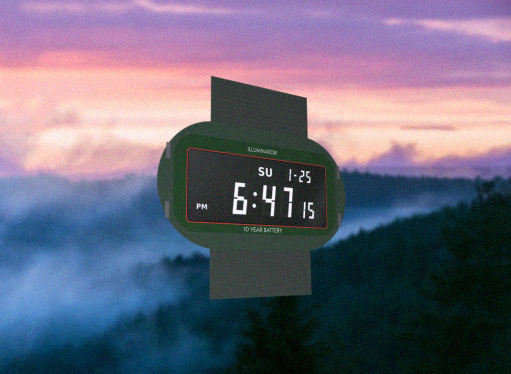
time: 6:47:15
